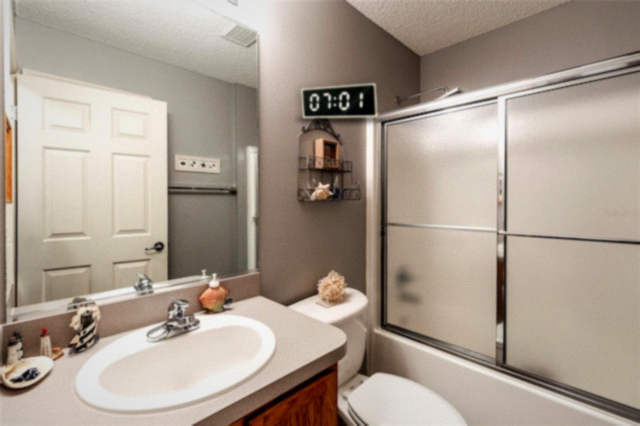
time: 7:01
